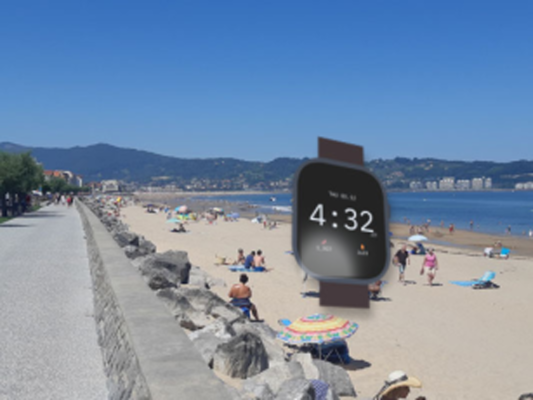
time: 4:32
